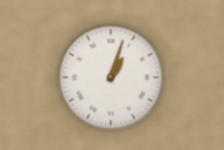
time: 1:03
